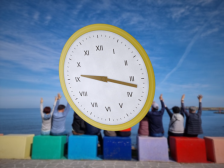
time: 9:17
